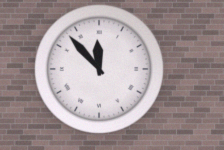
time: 11:53
